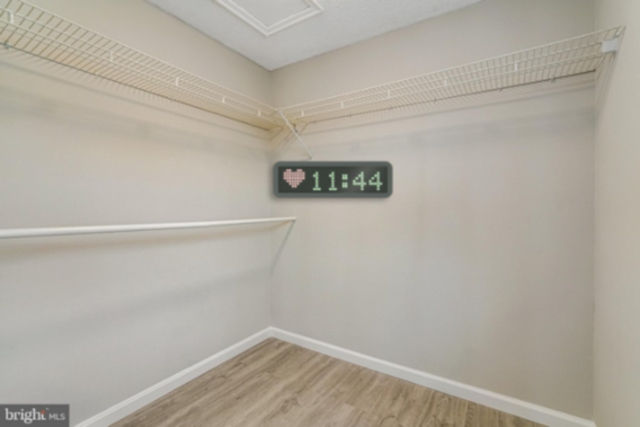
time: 11:44
